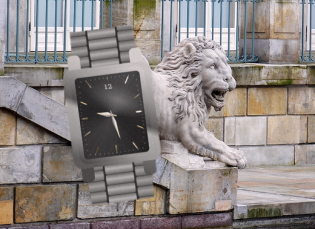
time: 9:28
